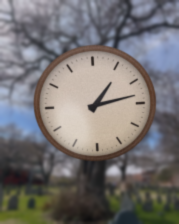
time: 1:13
